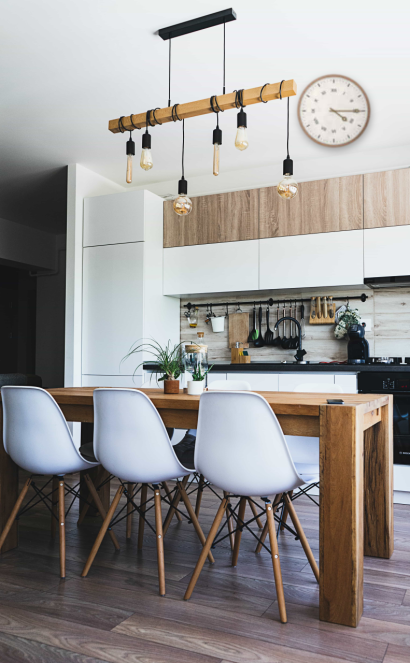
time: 4:15
